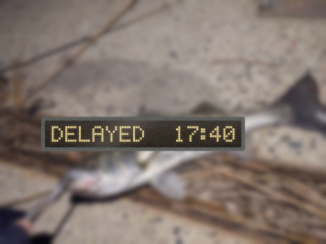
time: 17:40
